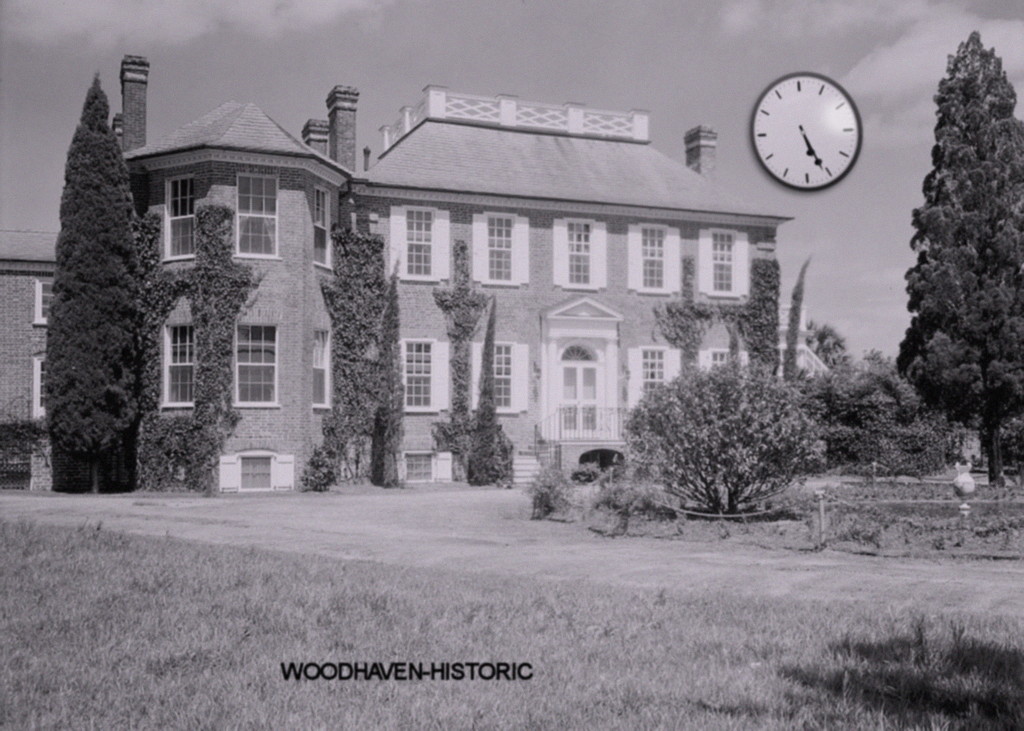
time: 5:26
